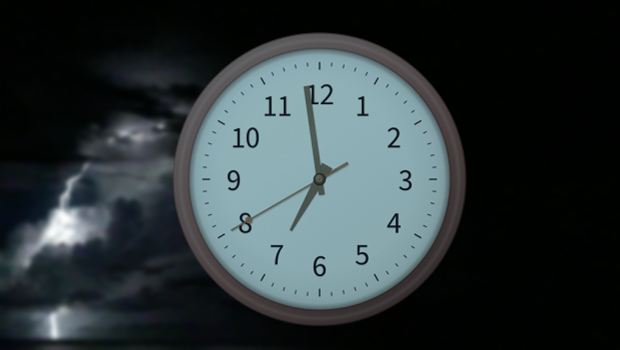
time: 6:58:40
